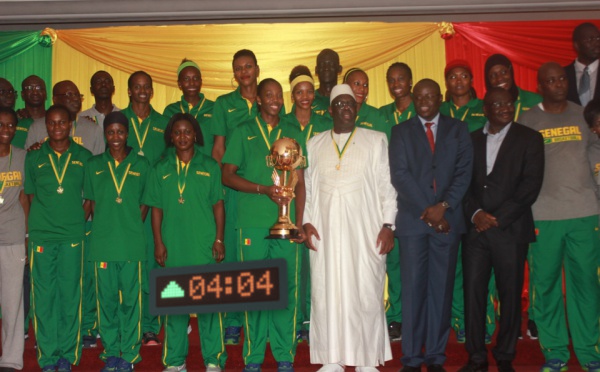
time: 4:04
